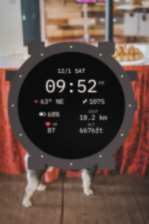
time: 9:52
